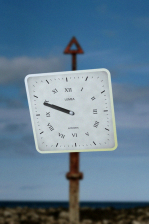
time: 9:49
